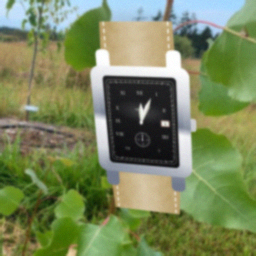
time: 12:04
